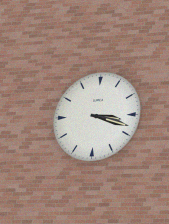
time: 3:18
